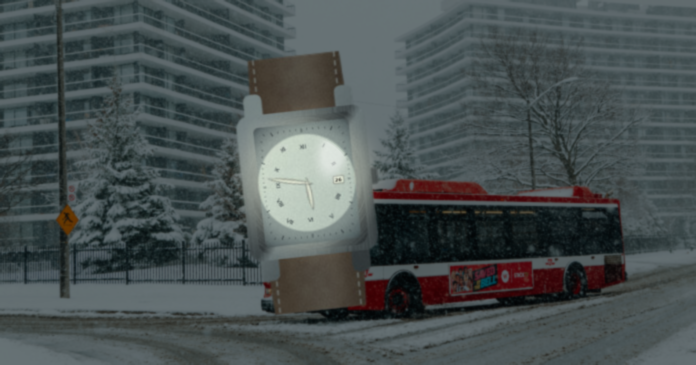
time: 5:47
